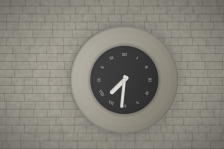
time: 7:31
